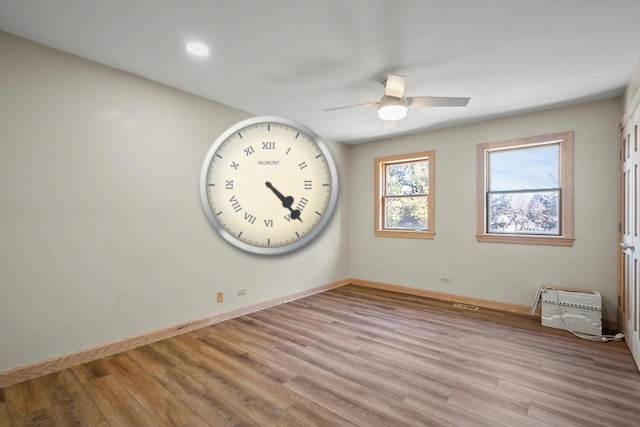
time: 4:23
